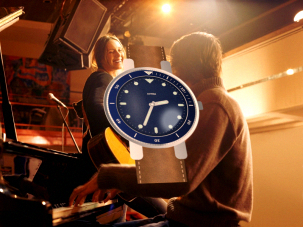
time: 2:34
